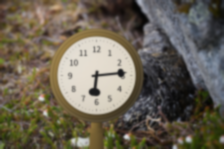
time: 6:14
